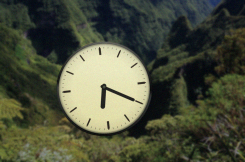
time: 6:20
